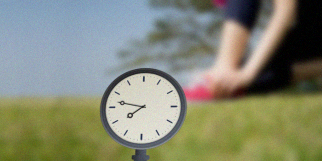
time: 7:47
